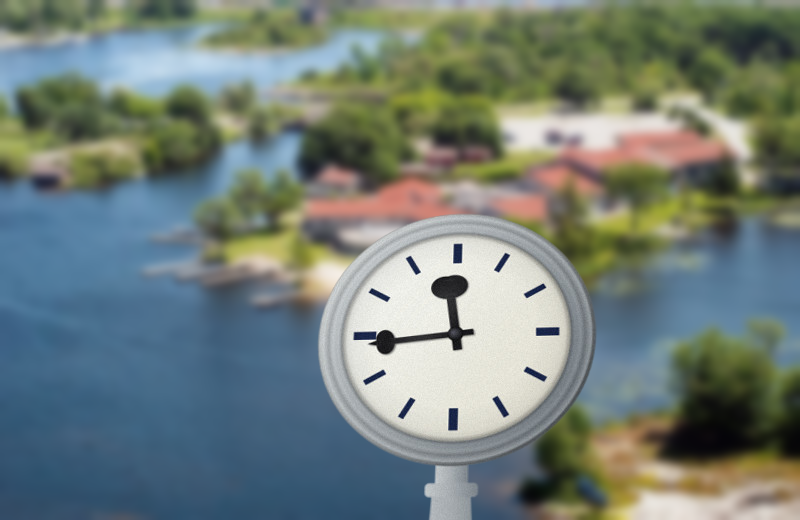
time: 11:44
